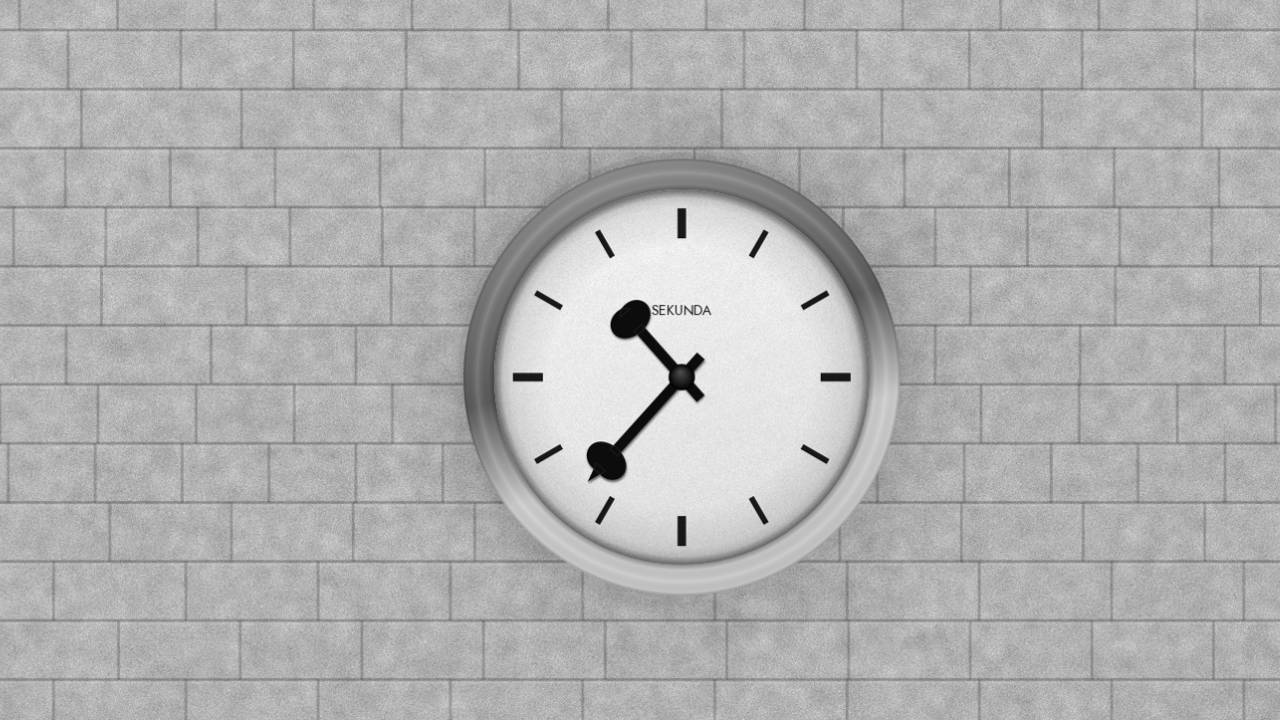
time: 10:37
